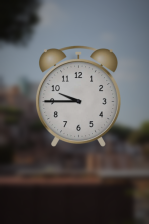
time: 9:45
